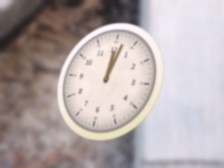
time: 12:02
